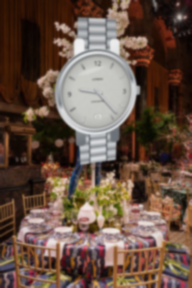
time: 9:23
